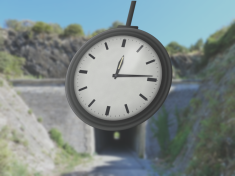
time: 12:14
